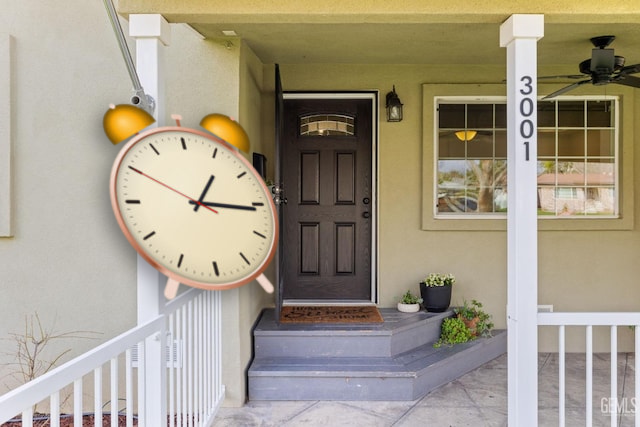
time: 1:15:50
